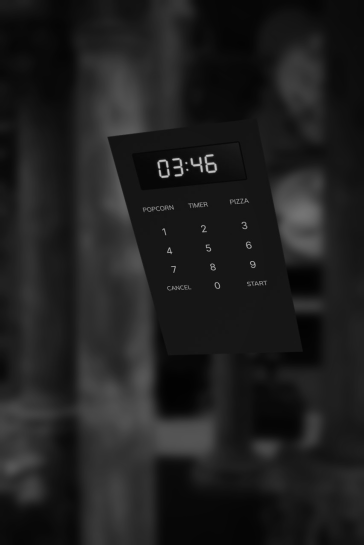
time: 3:46
